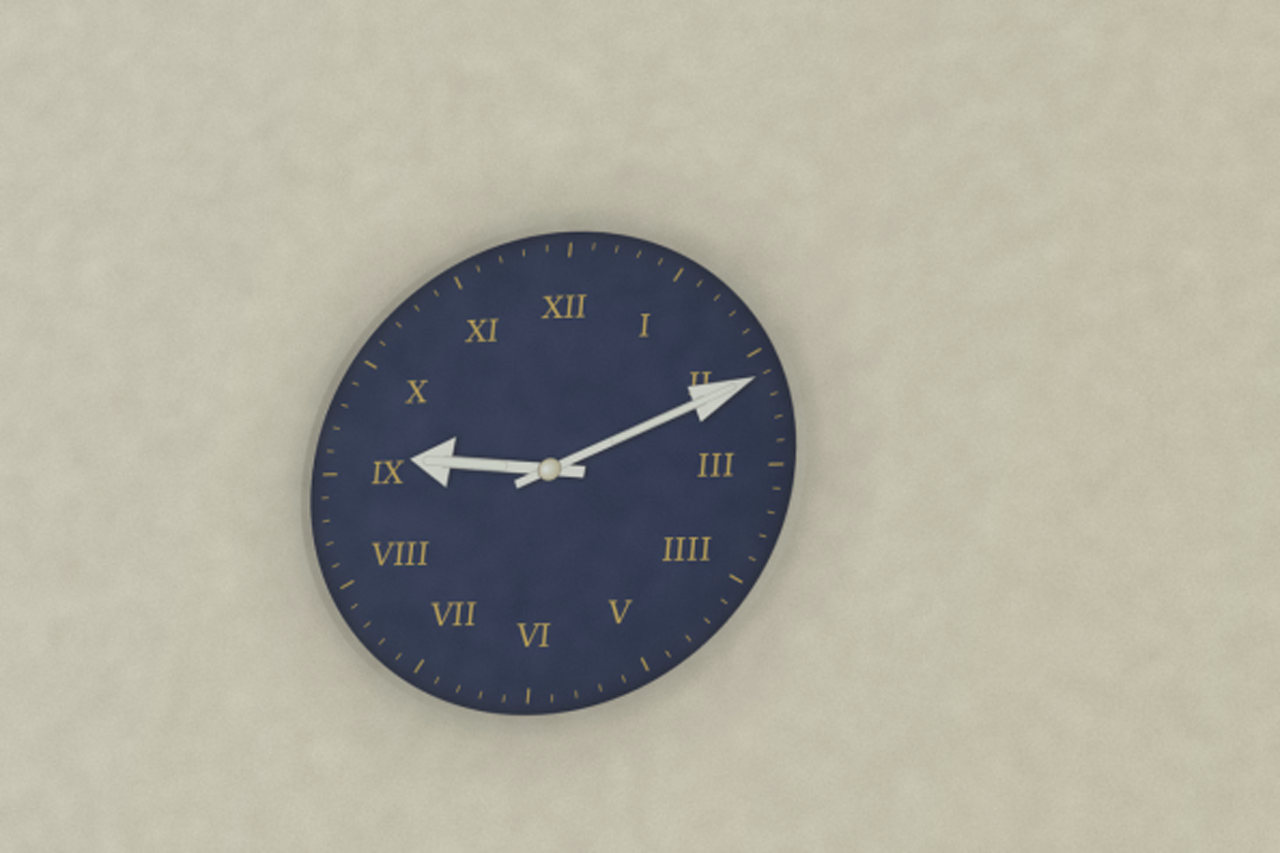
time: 9:11
